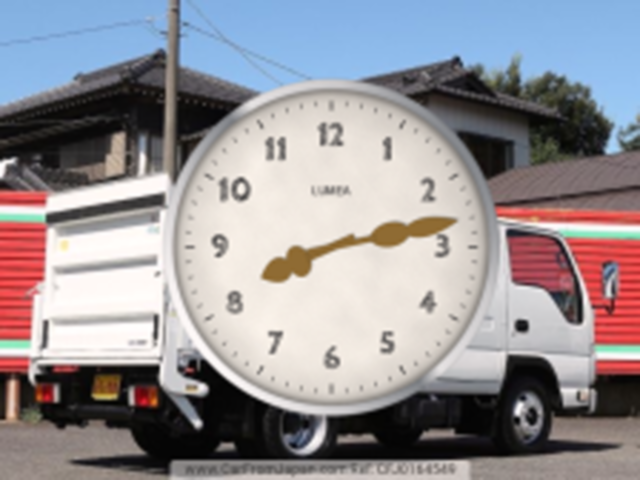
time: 8:13
